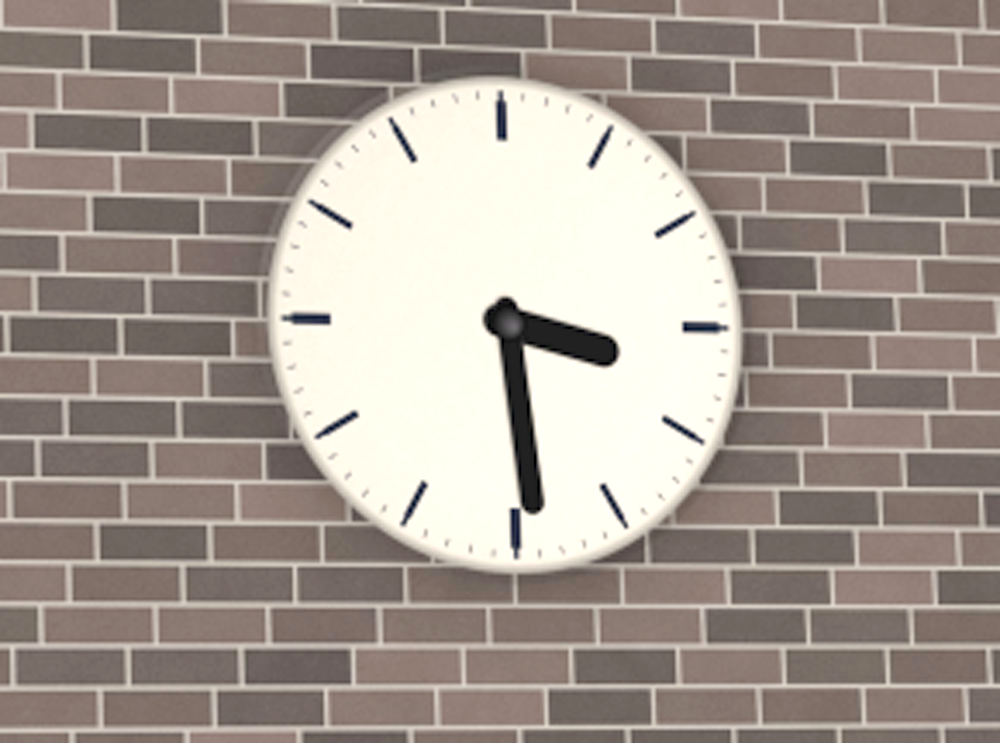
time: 3:29
